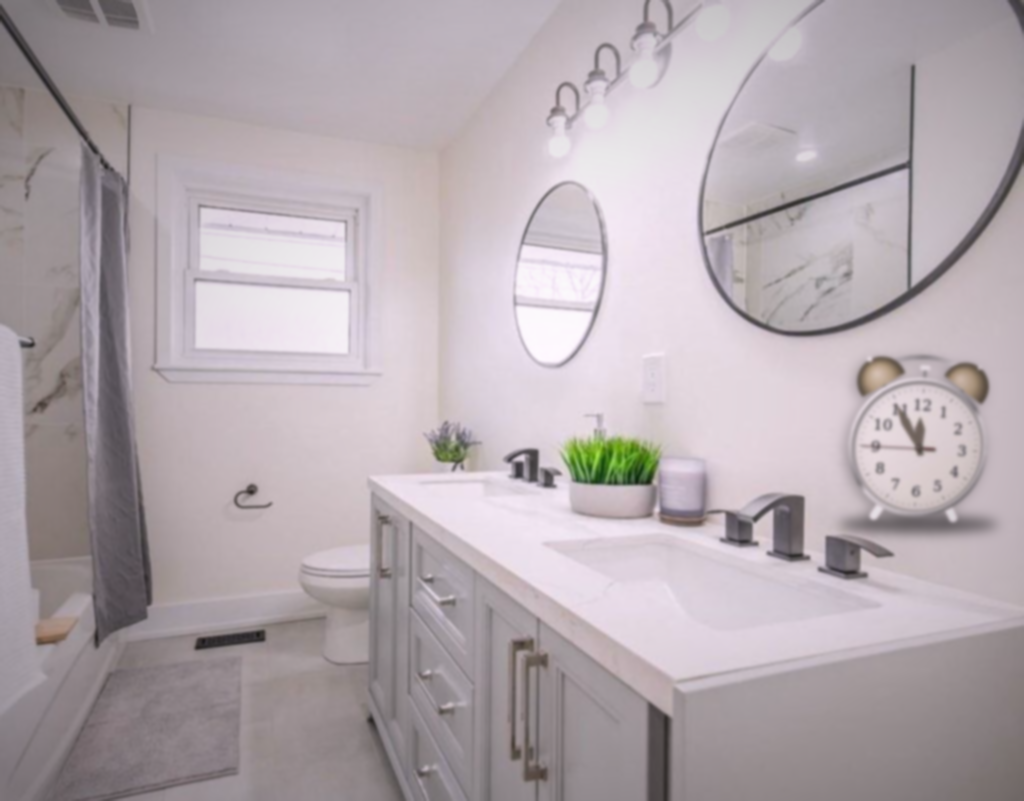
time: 11:54:45
